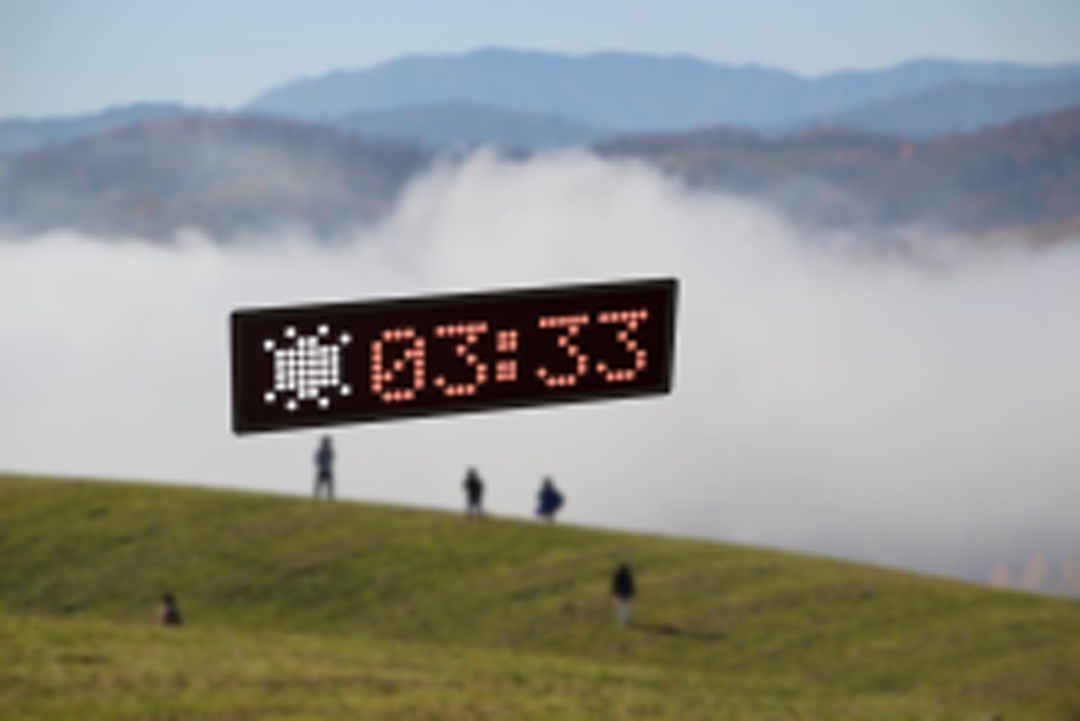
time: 3:33
